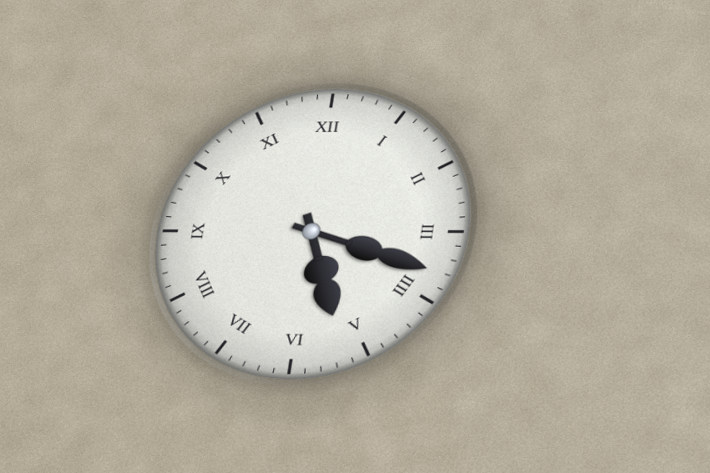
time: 5:18
